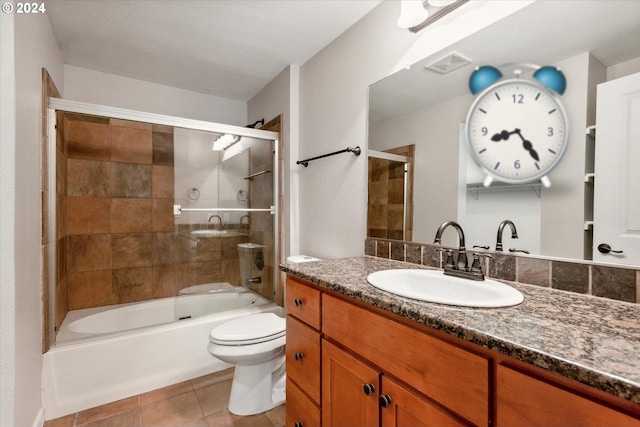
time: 8:24
